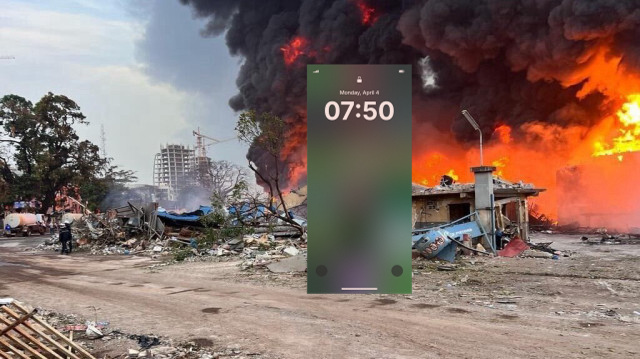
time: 7:50
